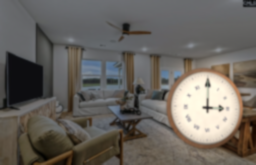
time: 3:00
